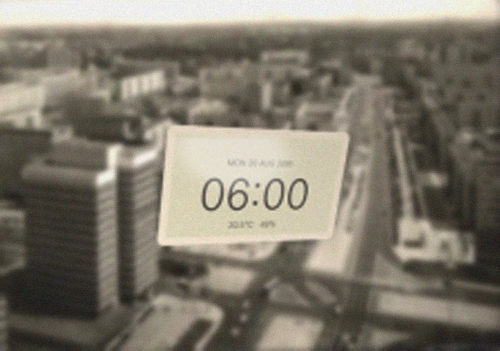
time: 6:00
